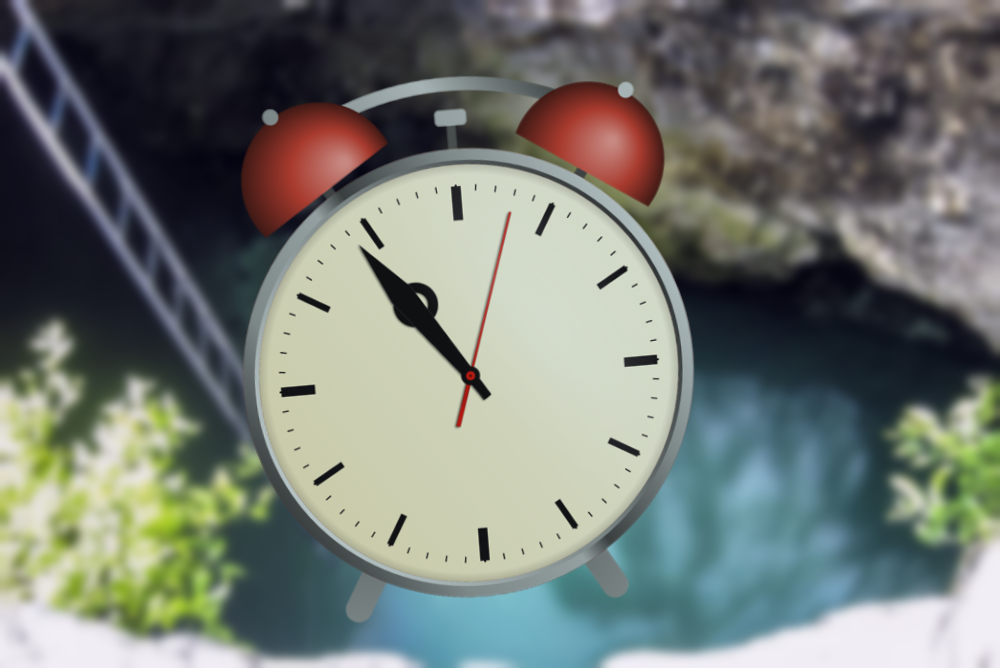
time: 10:54:03
